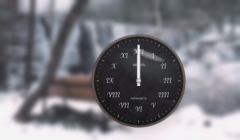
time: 12:00
